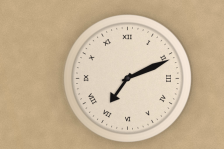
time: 7:11
